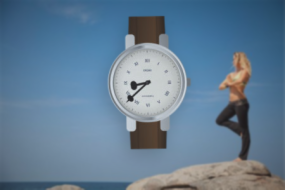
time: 8:38
